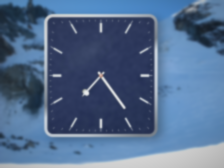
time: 7:24
